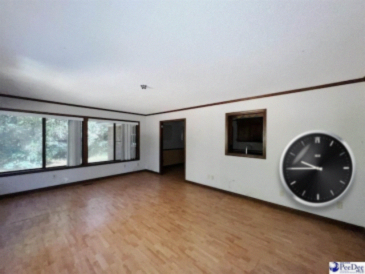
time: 9:45
